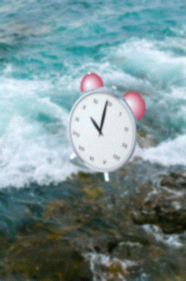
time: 9:59
